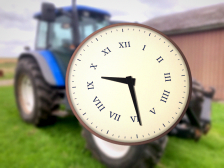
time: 9:29
